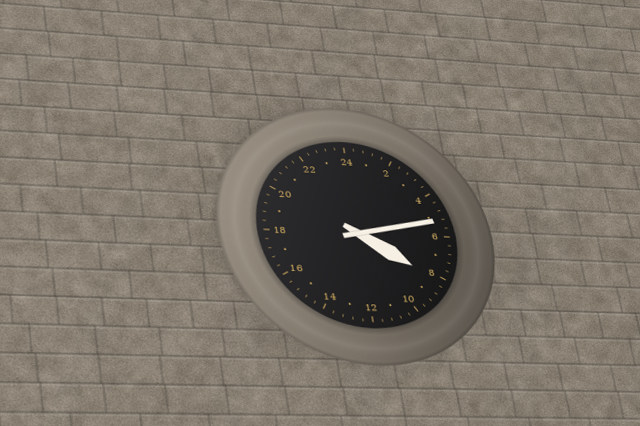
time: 8:13
